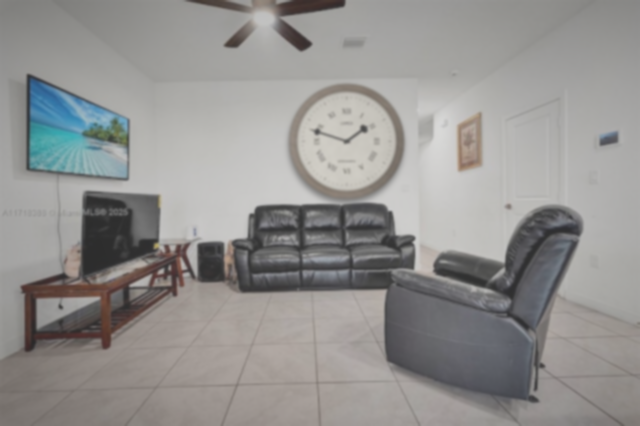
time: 1:48
